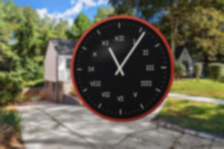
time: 11:06
